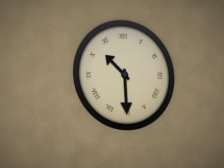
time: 10:30
